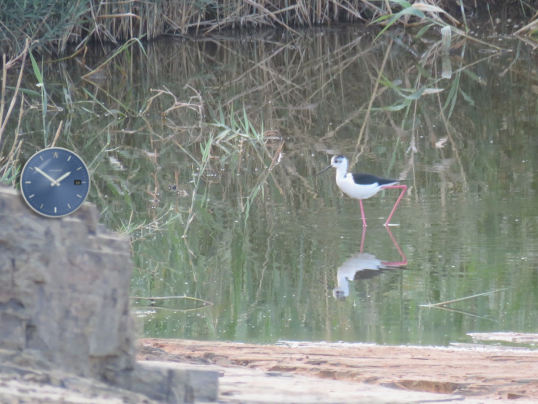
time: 1:51
